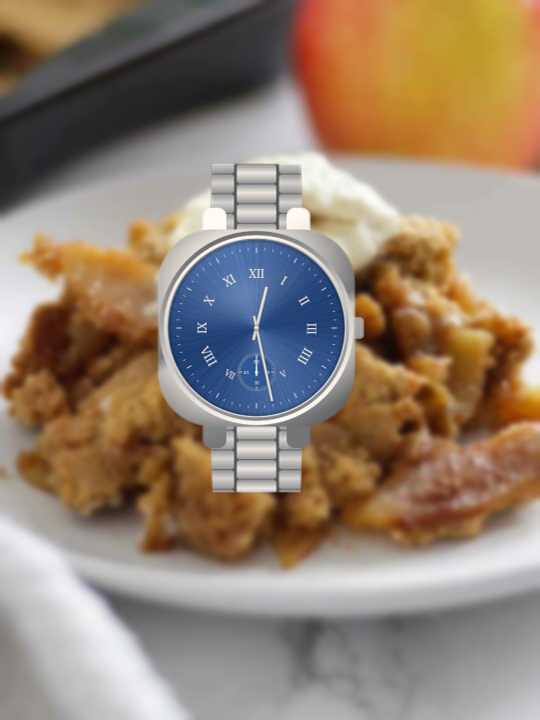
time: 12:28
